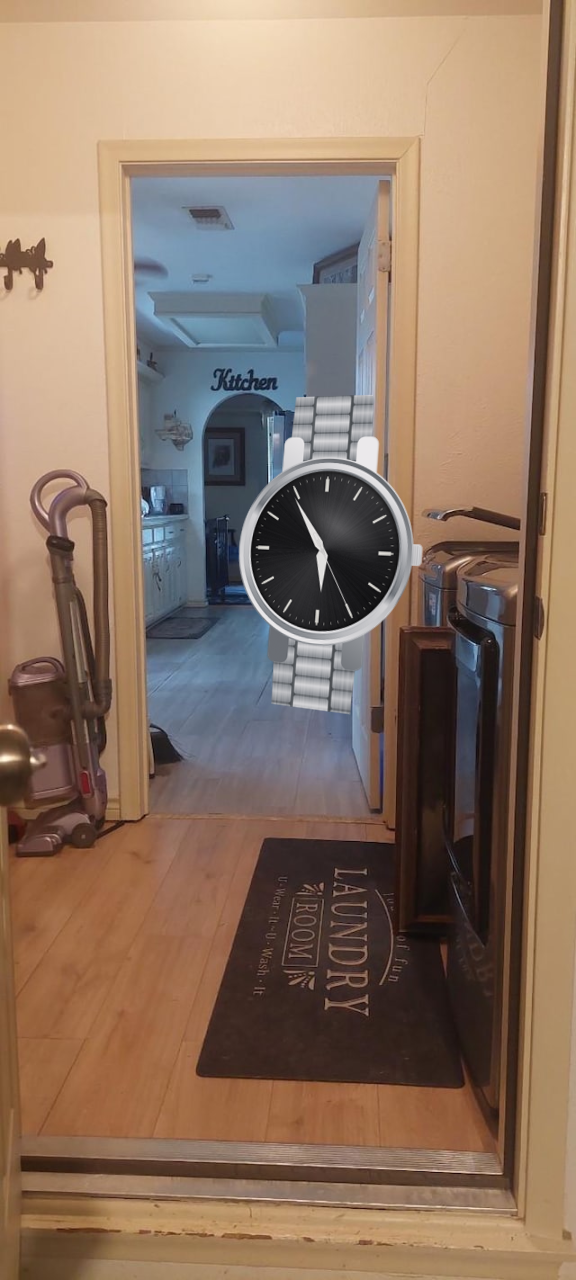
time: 5:54:25
